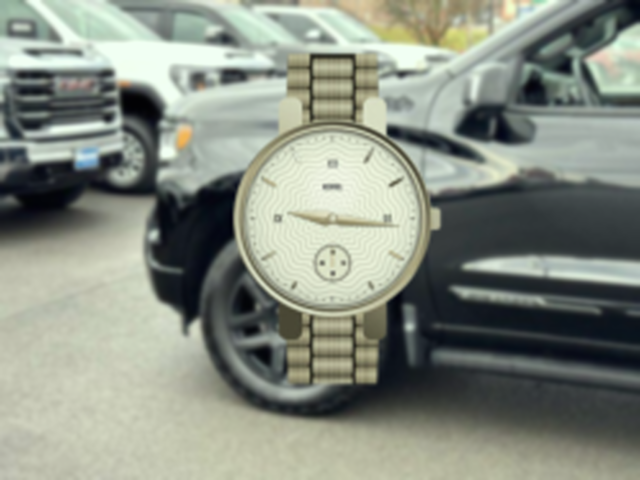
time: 9:16
